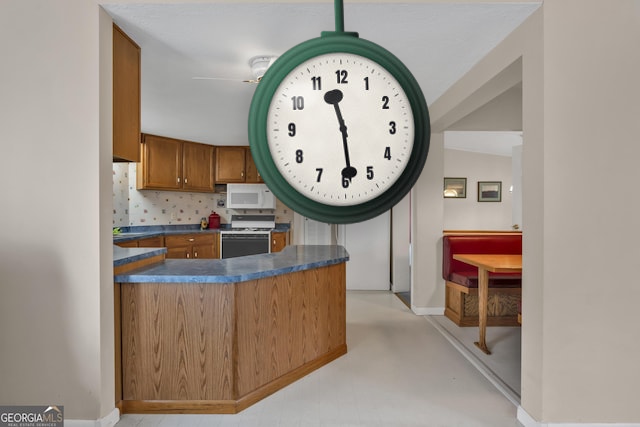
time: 11:29
